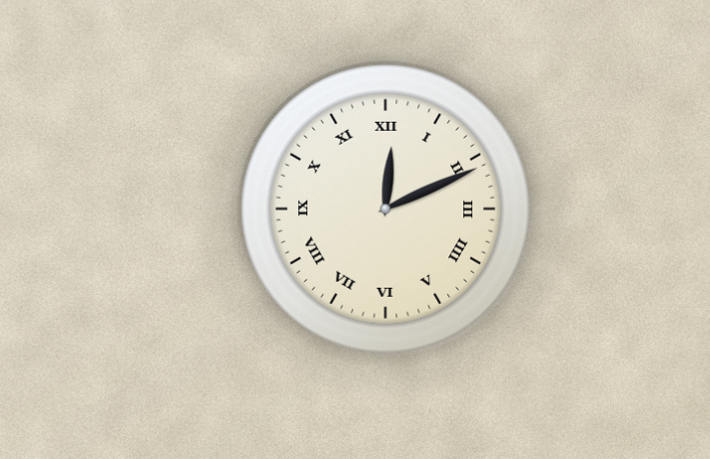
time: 12:11
